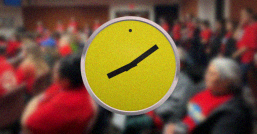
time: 8:09
